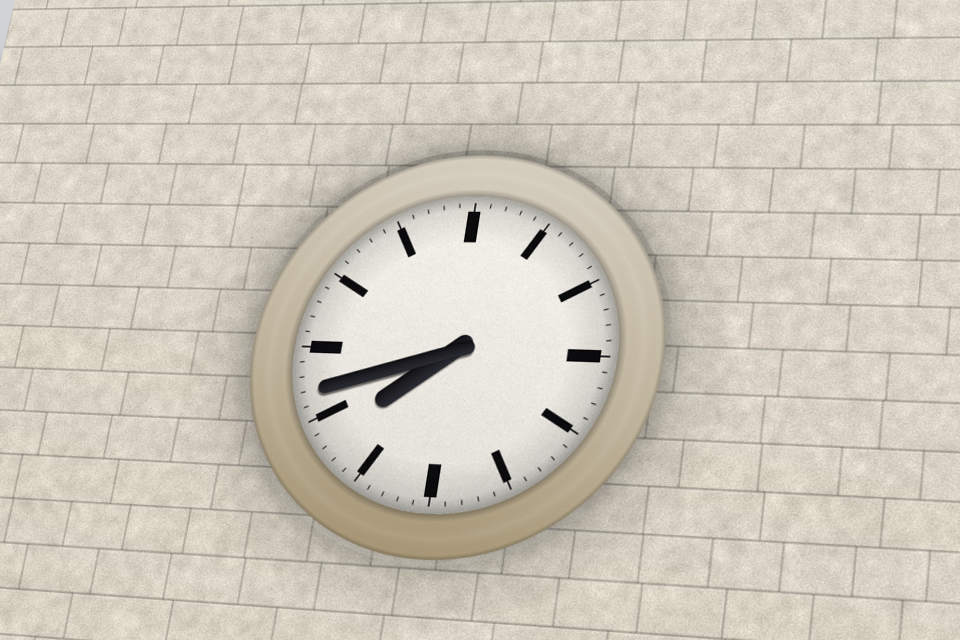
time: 7:42
